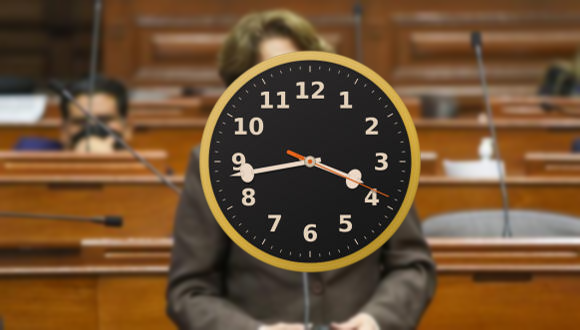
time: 3:43:19
